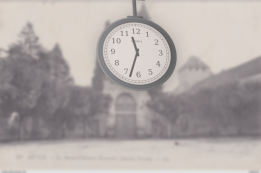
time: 11:33
